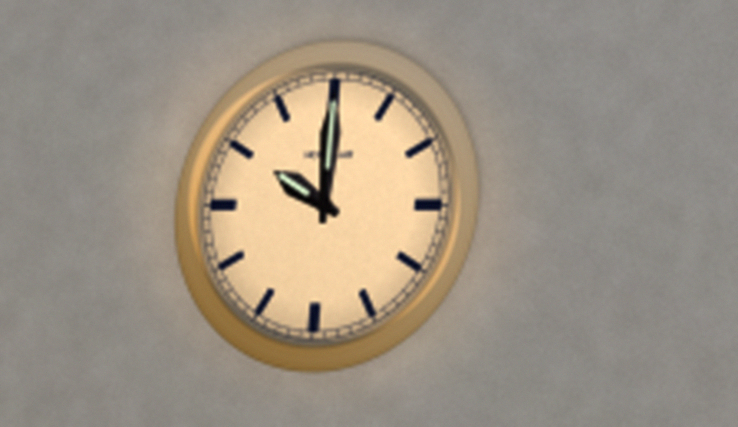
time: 10:00
